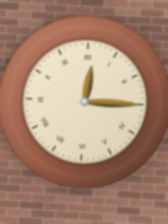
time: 12:15
